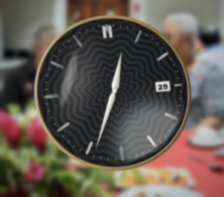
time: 12:34
